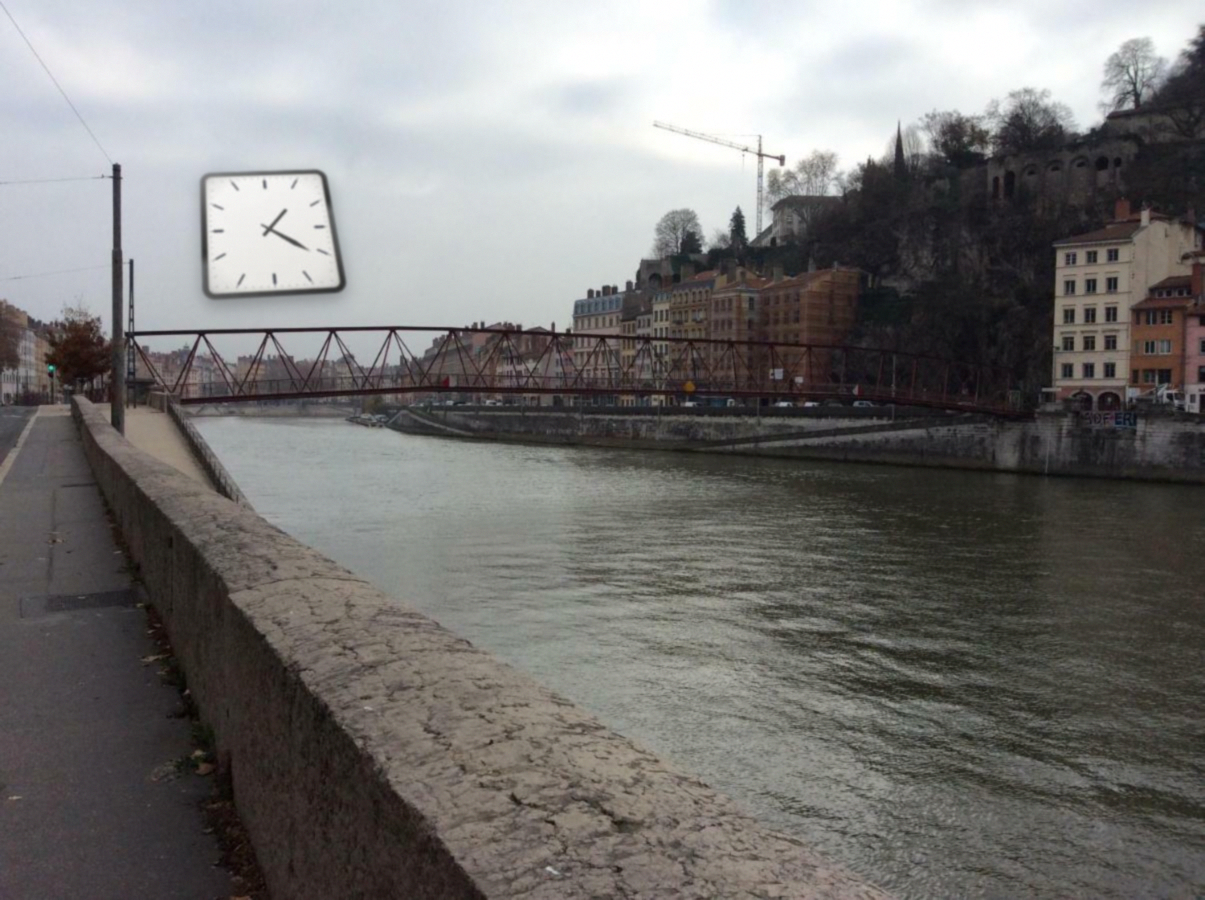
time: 1:21
